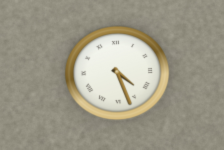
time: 4:27
